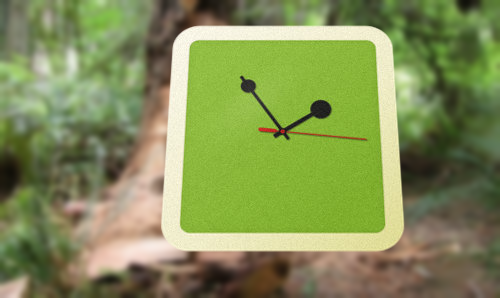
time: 1:54:16
